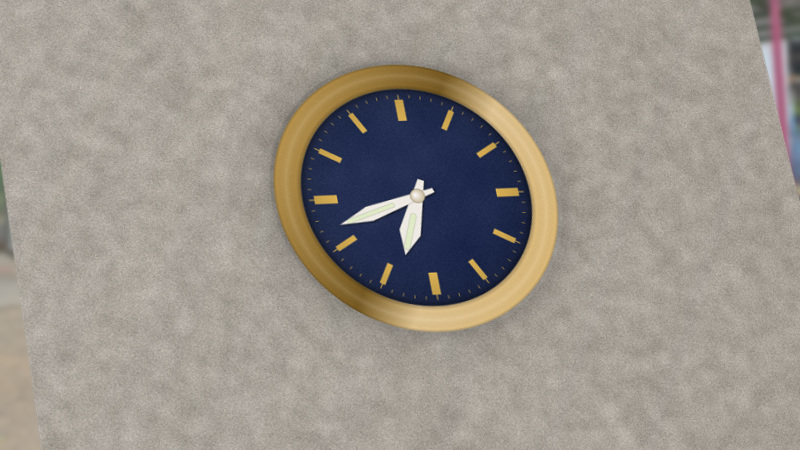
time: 6:42
